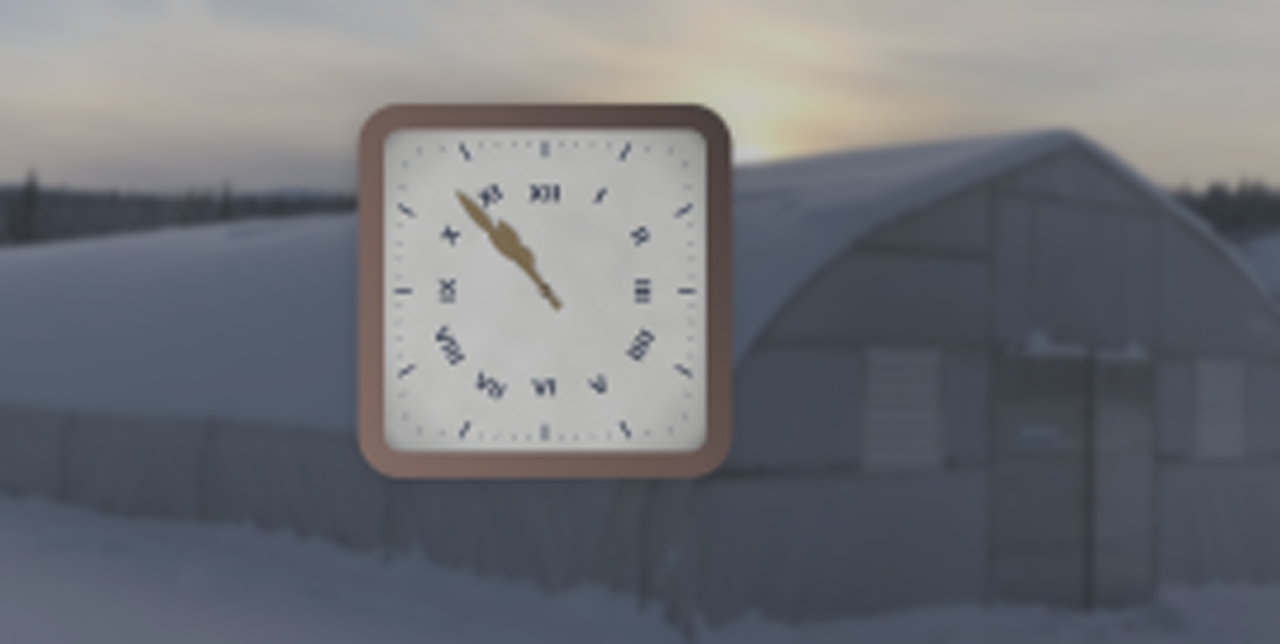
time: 10:53
